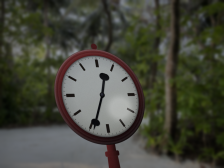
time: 12:34
